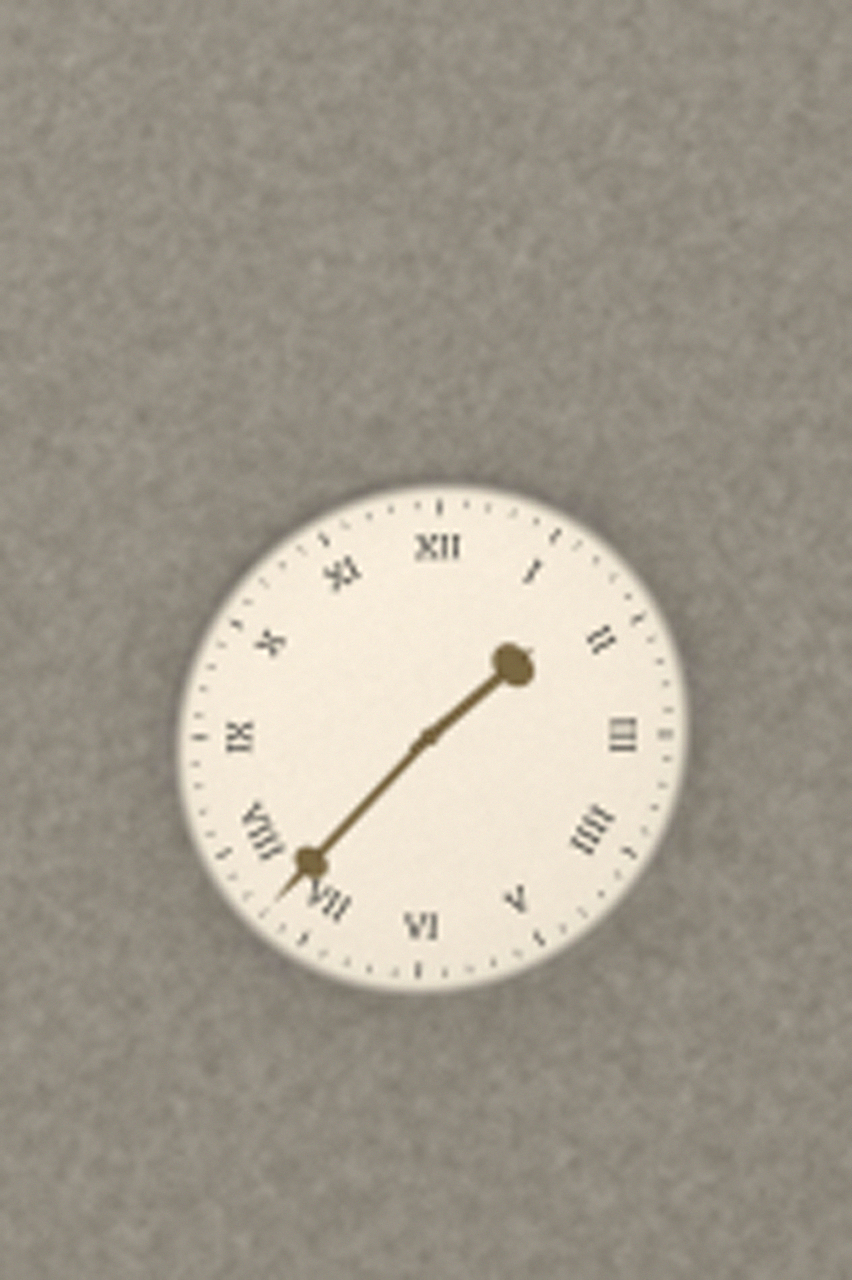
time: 1:37
